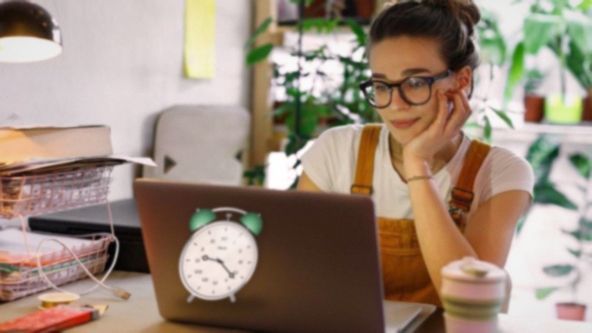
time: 9:22
